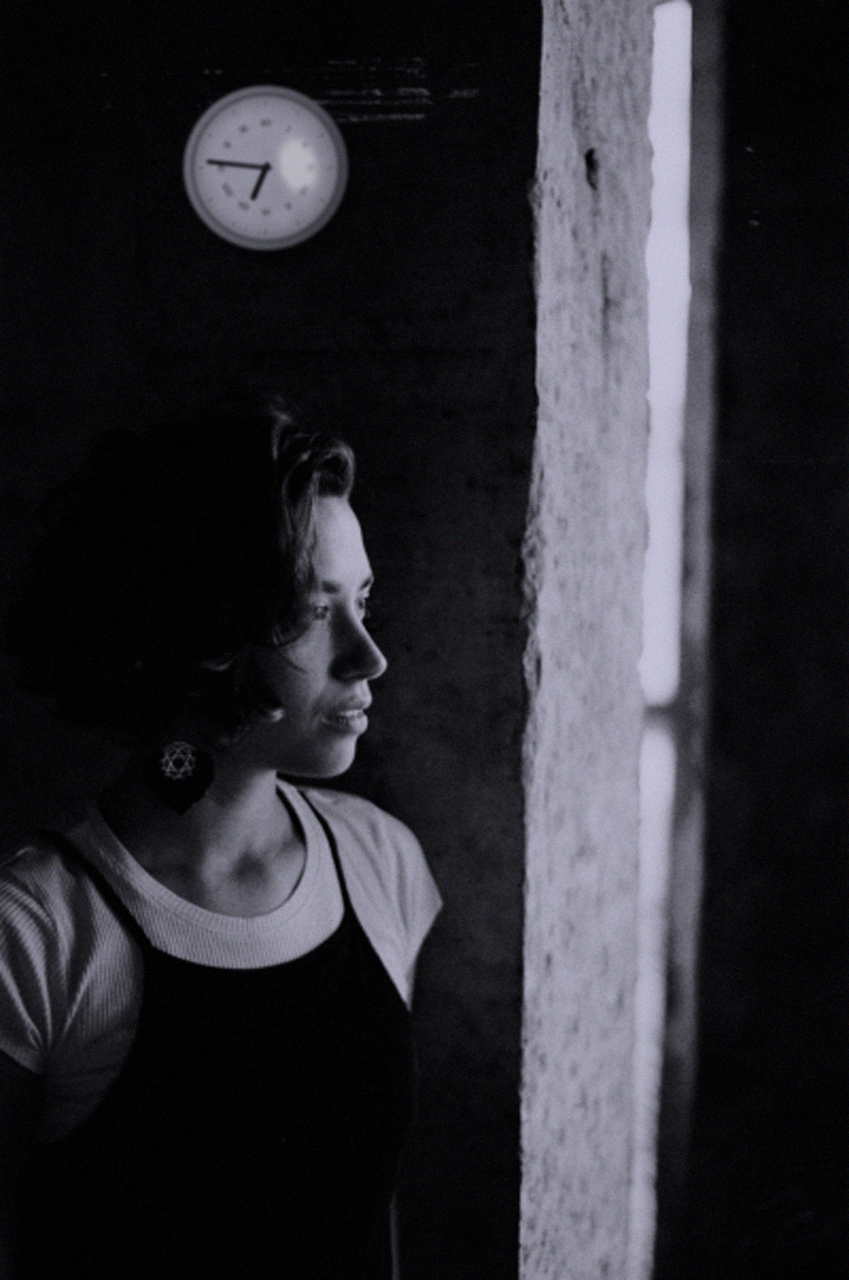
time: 6:46
